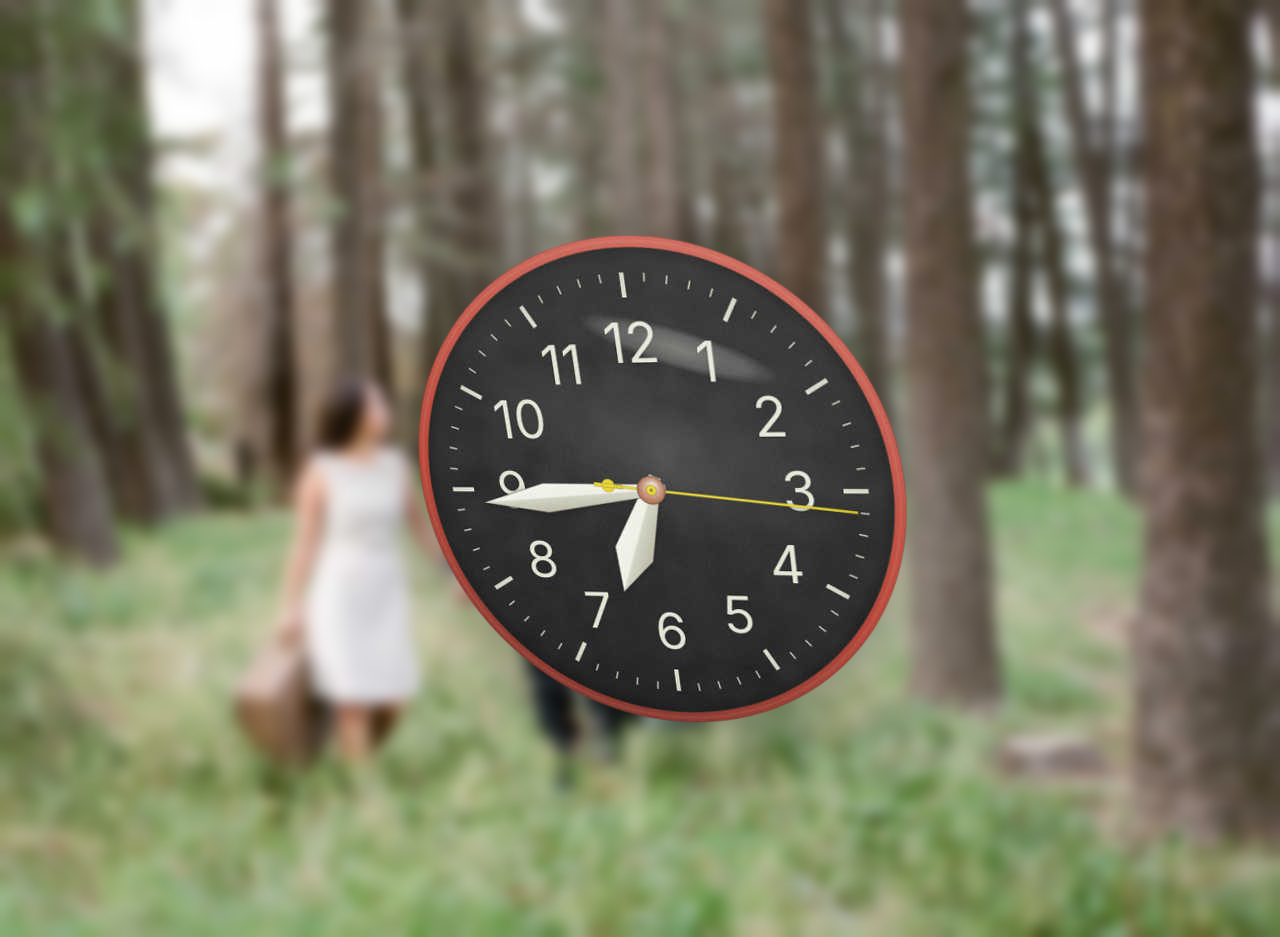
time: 6:44:16
